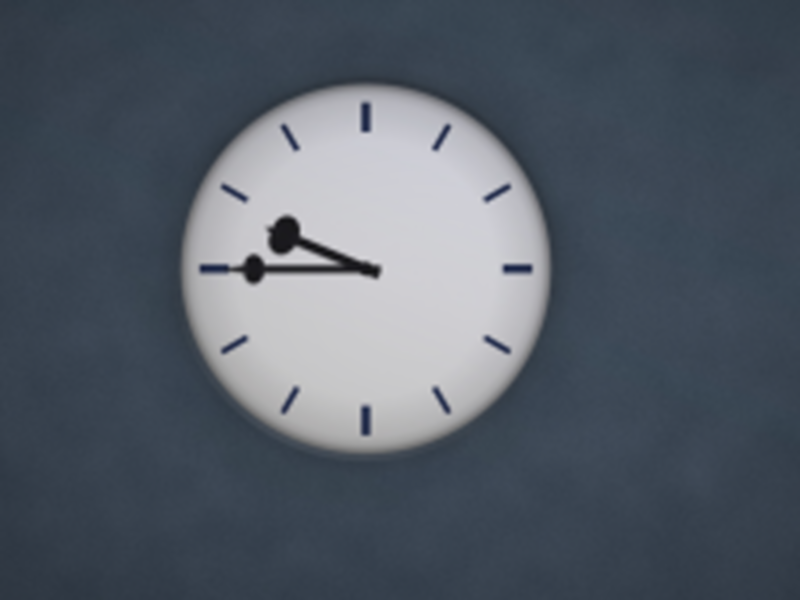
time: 9:45
